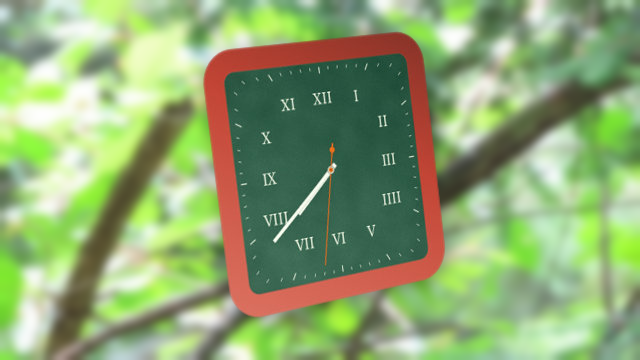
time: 7:38:32
